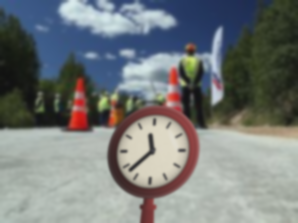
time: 11:38
